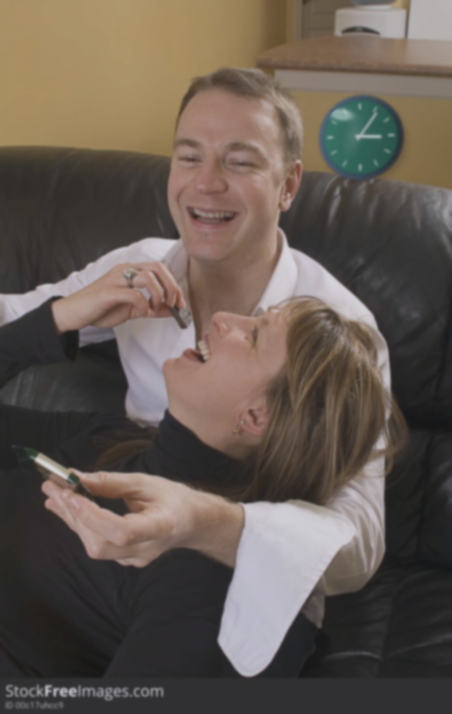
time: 3:06
